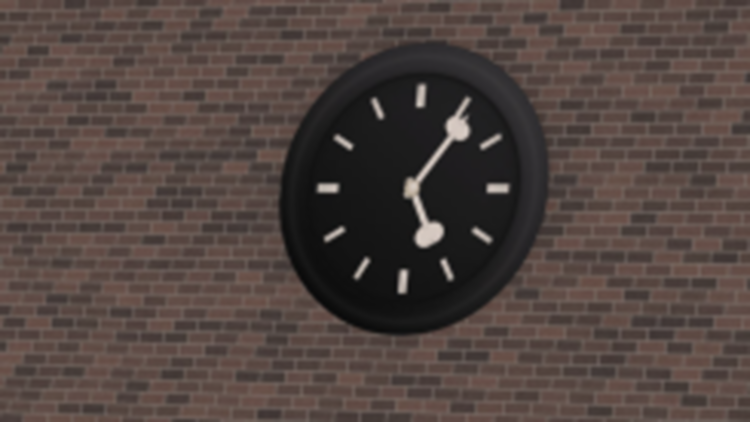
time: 5:06
